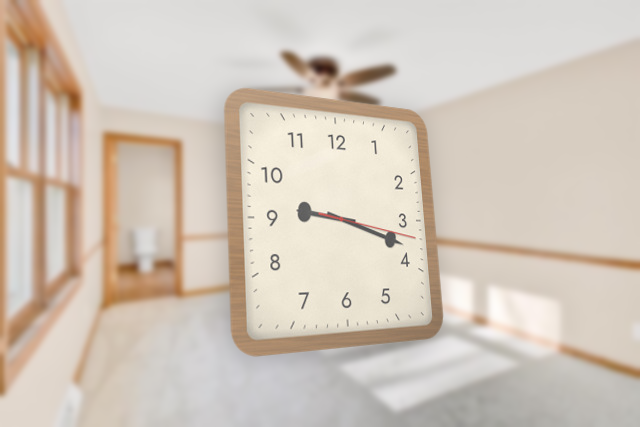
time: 9:18:17
